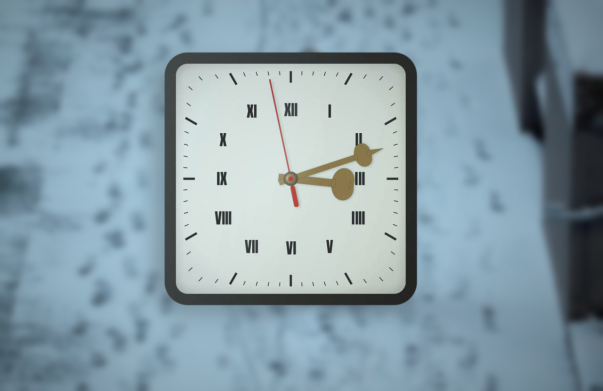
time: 3:11:58
